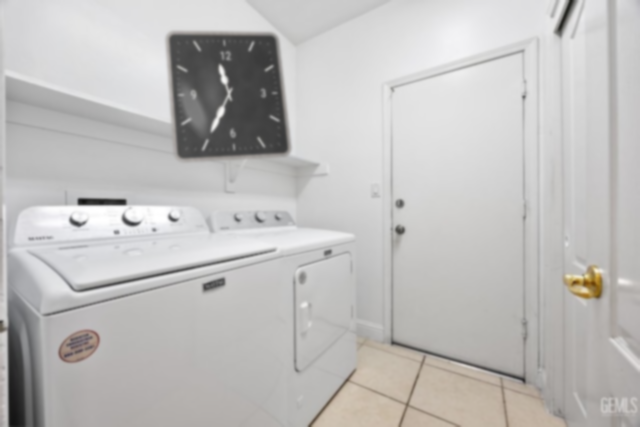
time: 11:35
